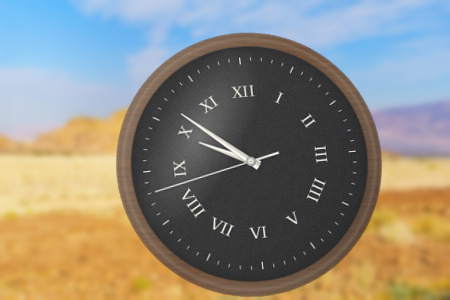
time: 9:51:43
